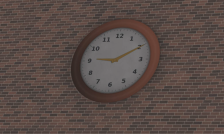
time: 9:10
